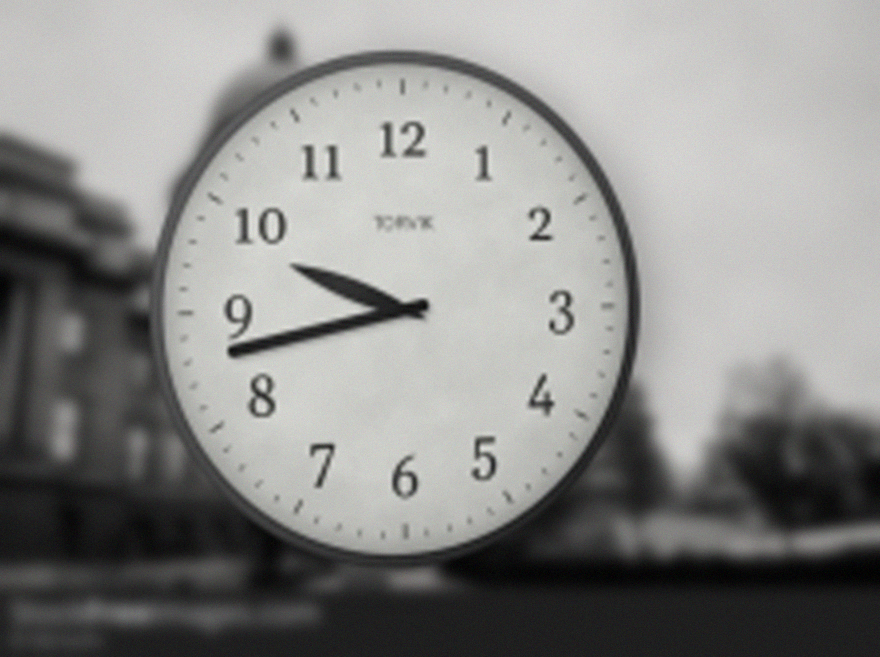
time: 9:43
